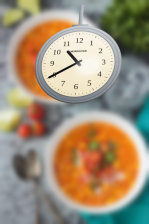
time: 10:40
